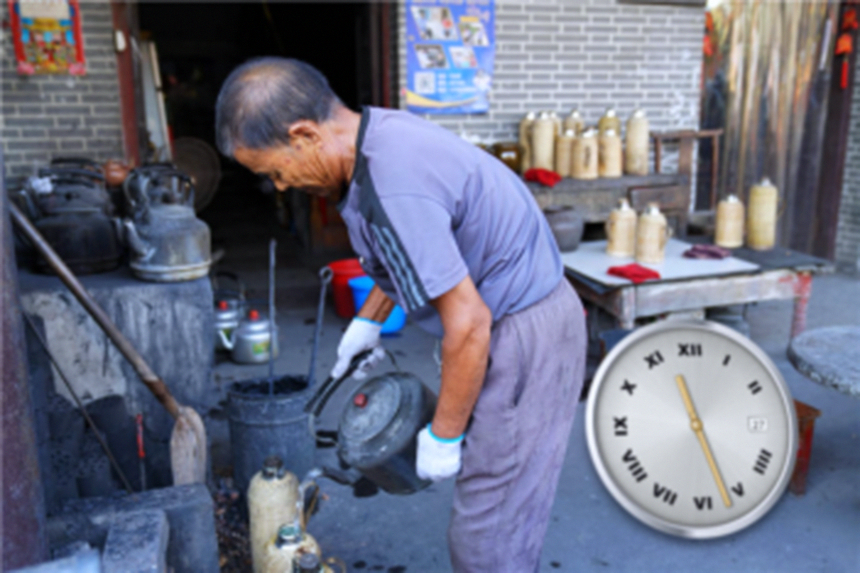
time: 11:27
